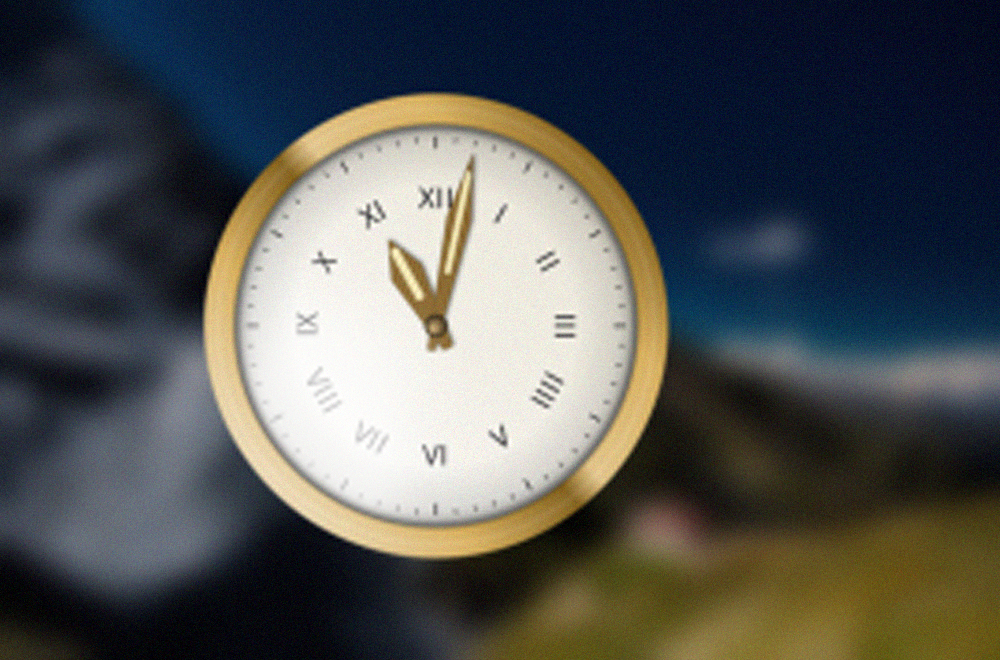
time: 11:02
